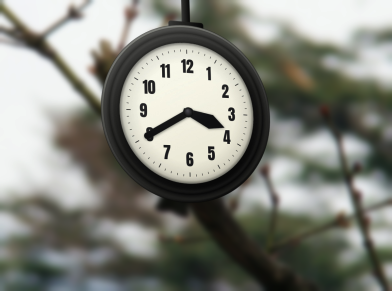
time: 3:40
